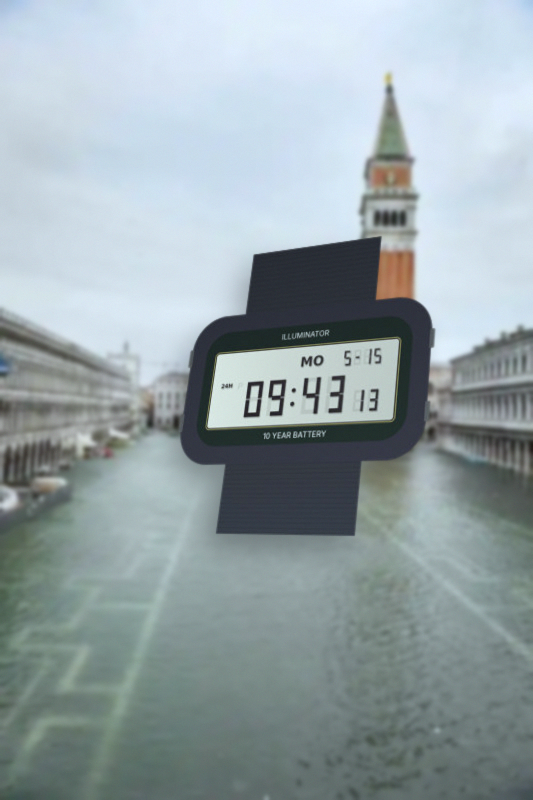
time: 9:43:13
